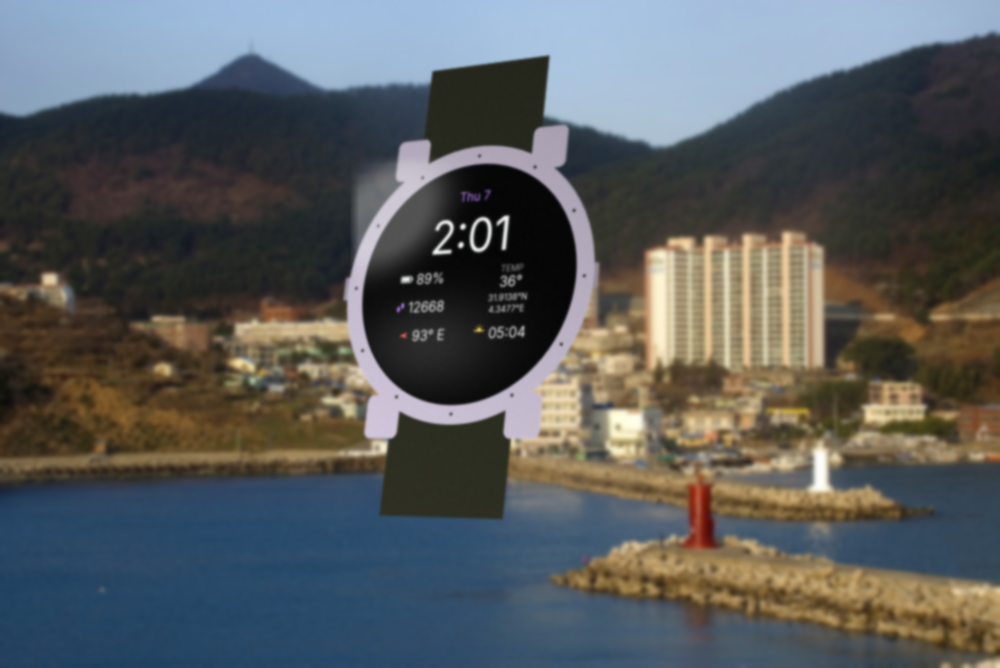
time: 2:01
